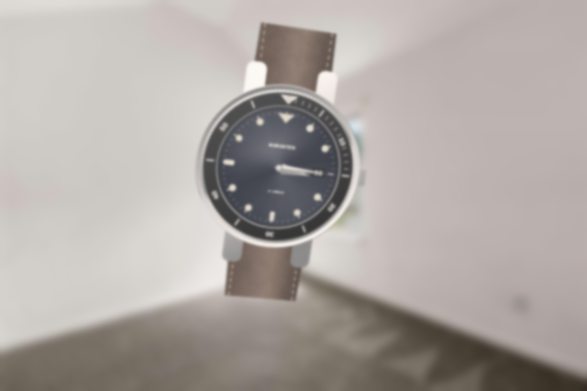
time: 3:15
